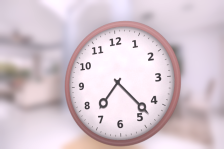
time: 7:23
